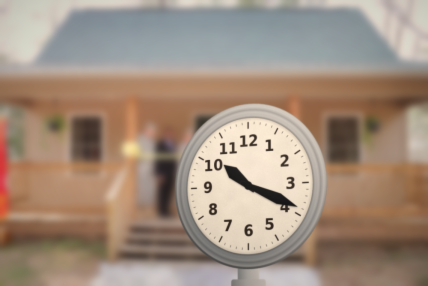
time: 10:19
